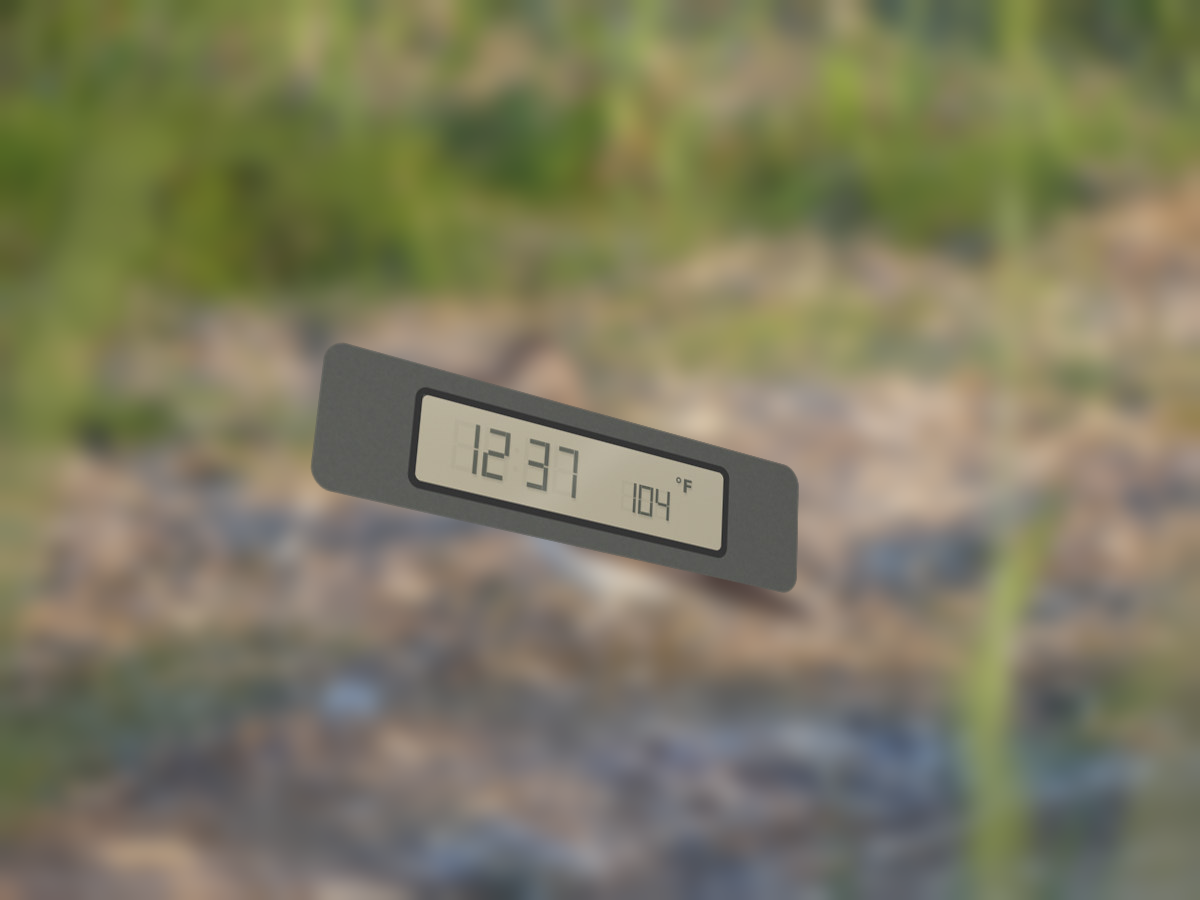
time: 12:37
